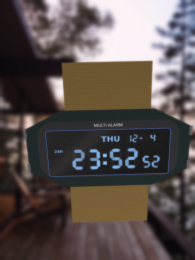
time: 23:52:52
